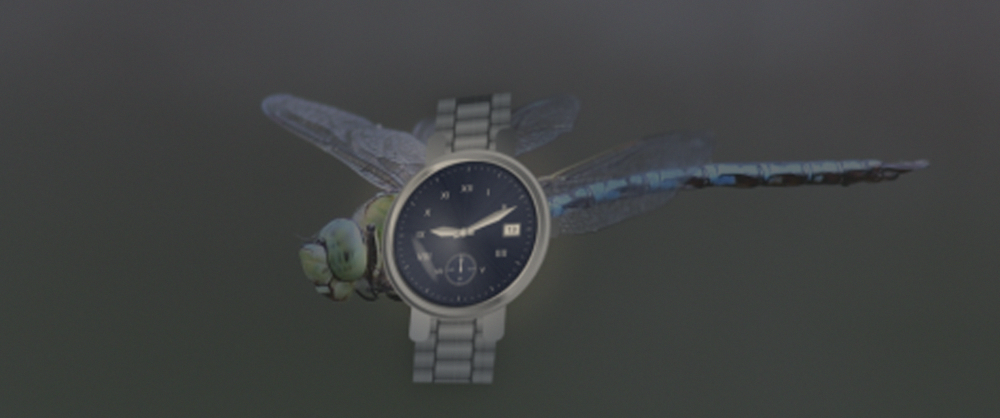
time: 9:11
